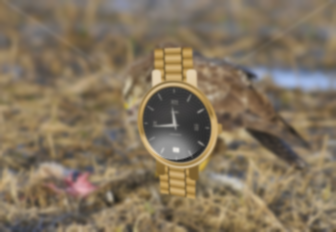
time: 11:44
